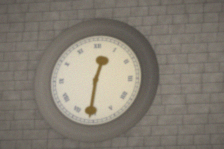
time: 12:31
